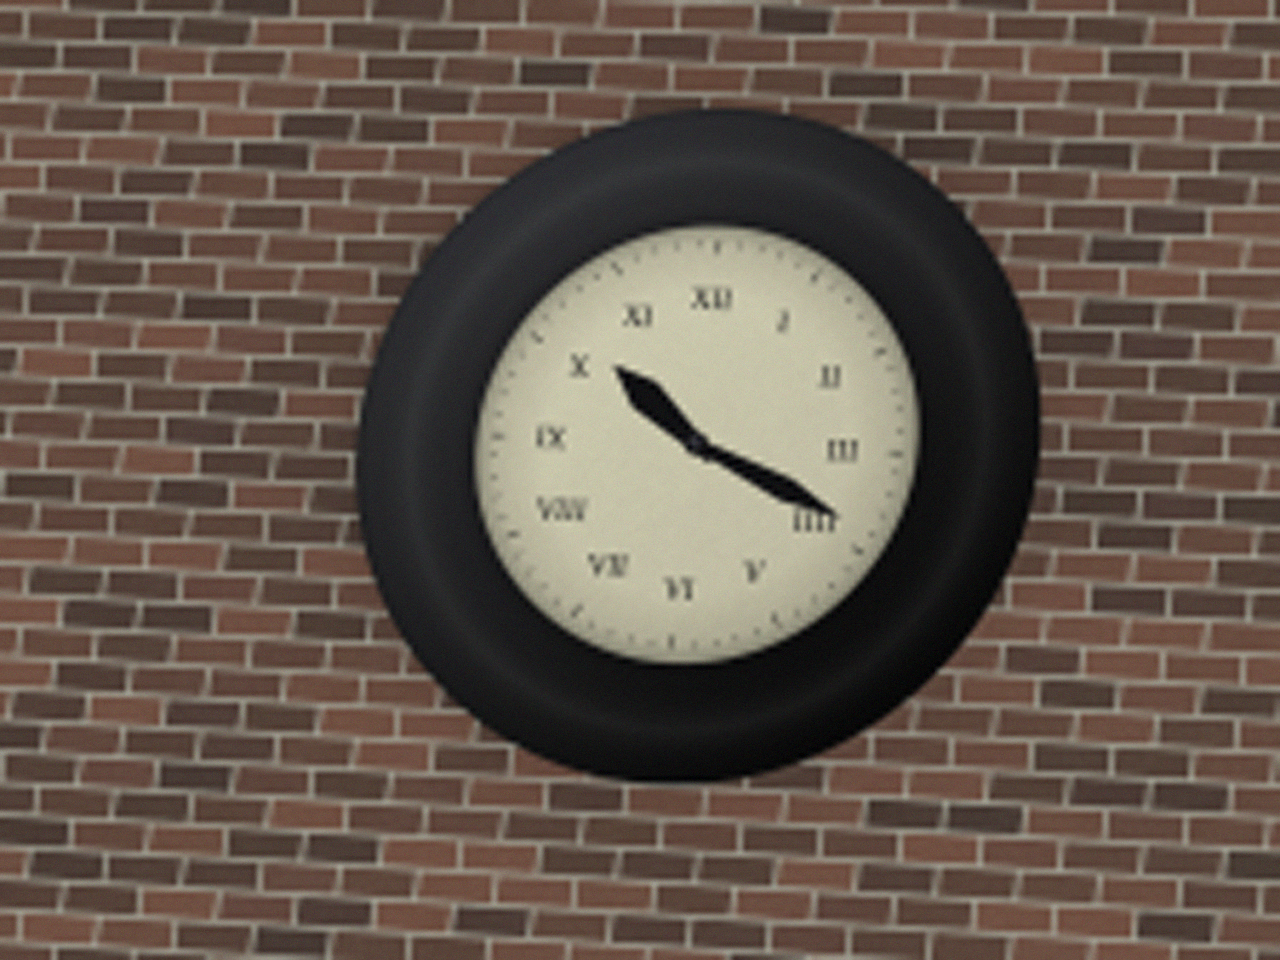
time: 10:19
